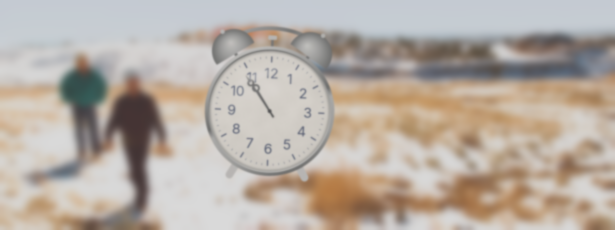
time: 10:54
